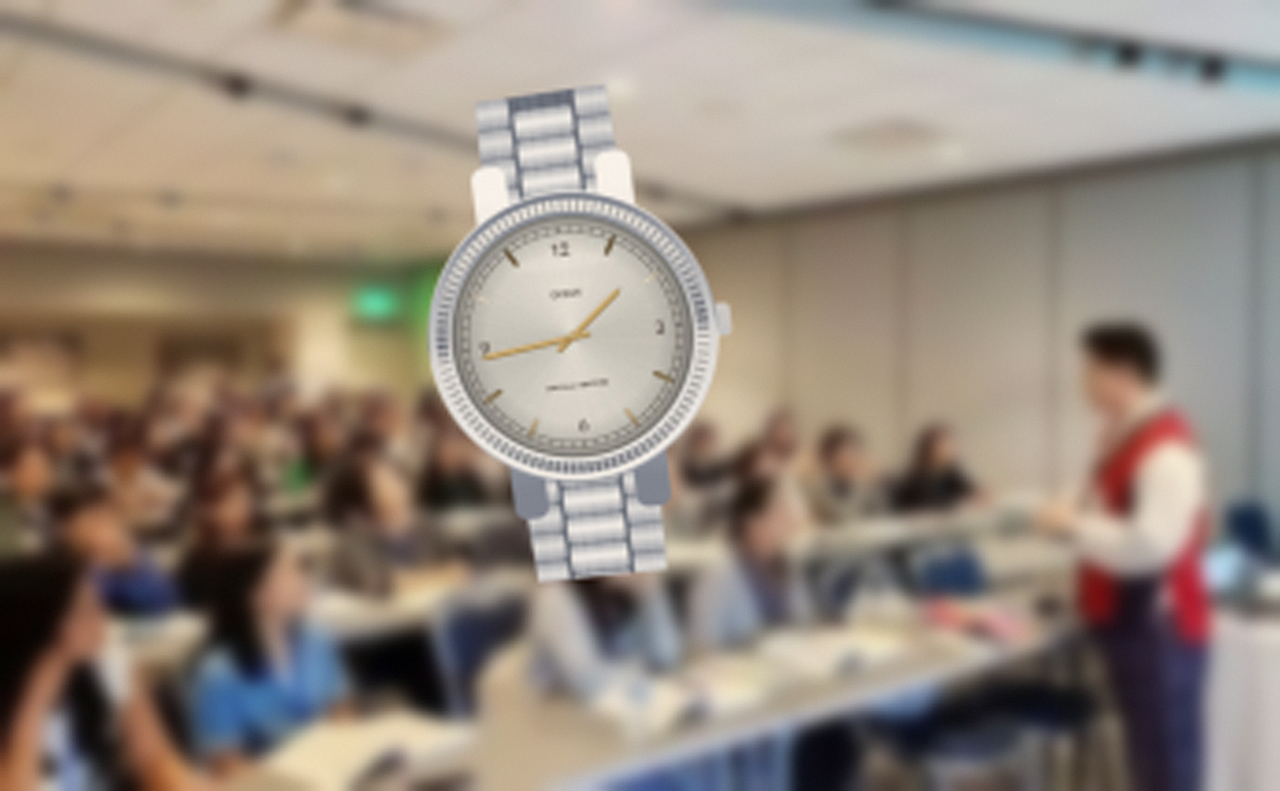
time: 1:44
